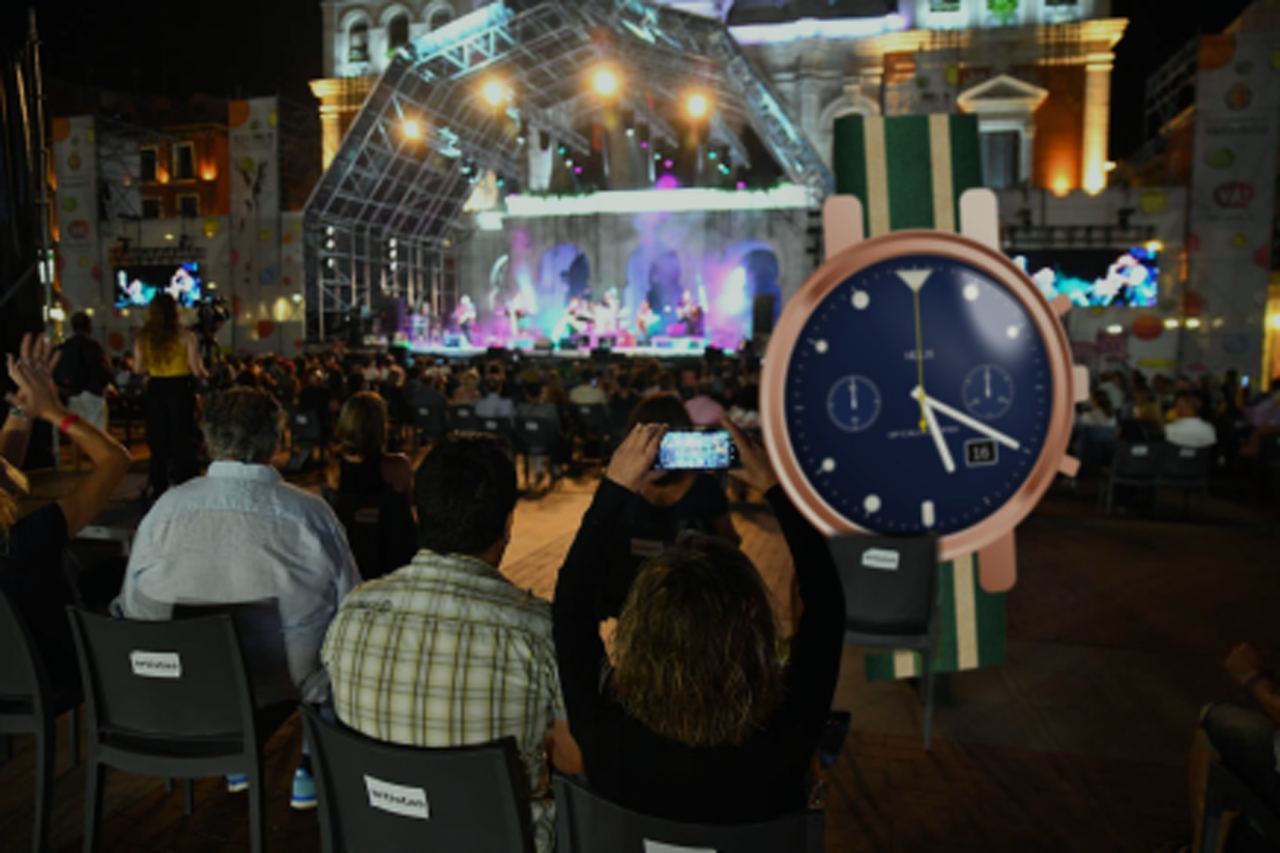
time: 5:20
